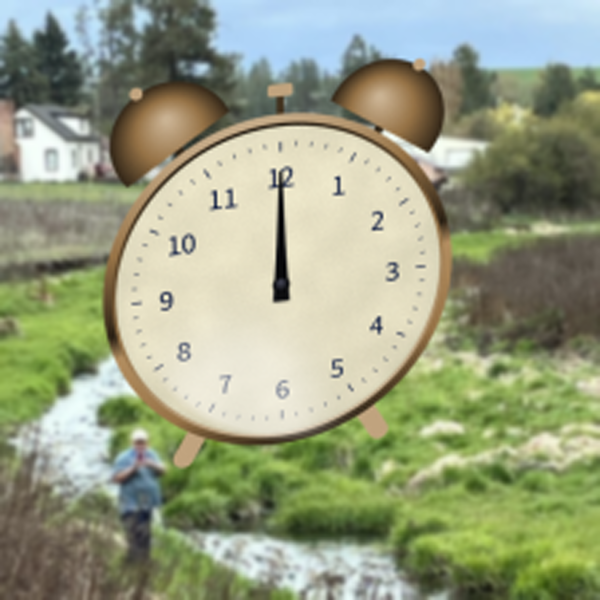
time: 12:00
